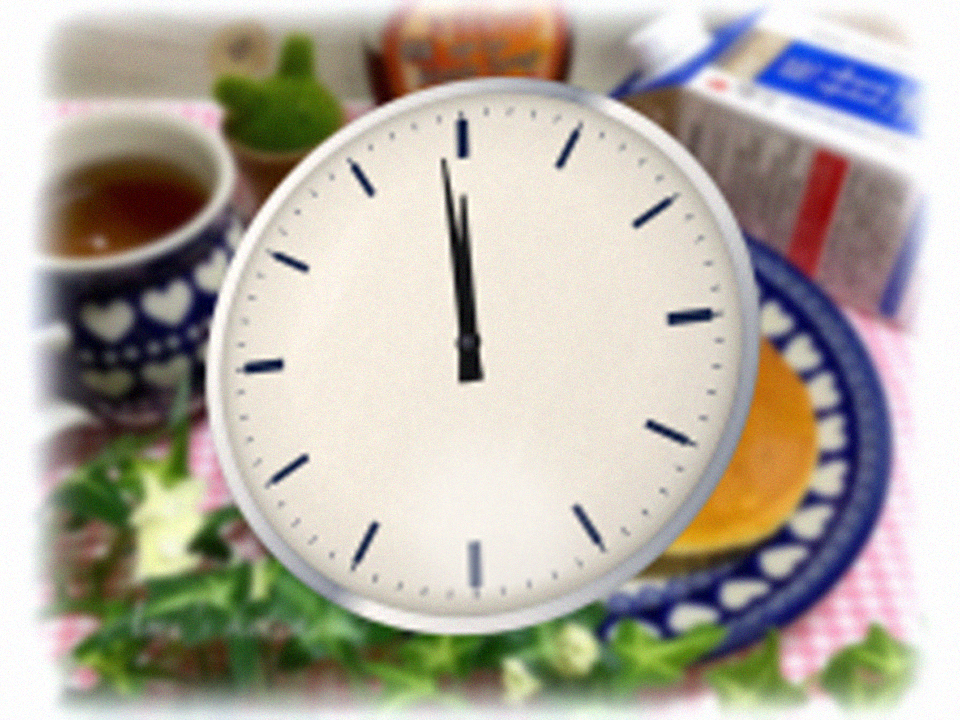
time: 11:59
